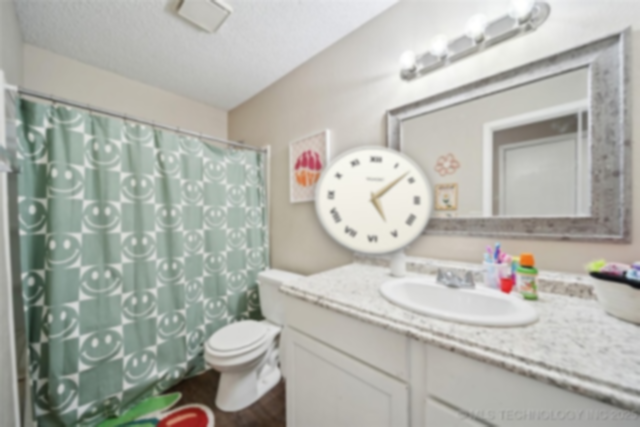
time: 5:08
